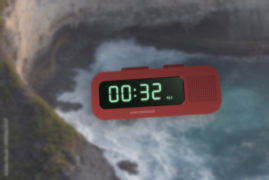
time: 0:32
